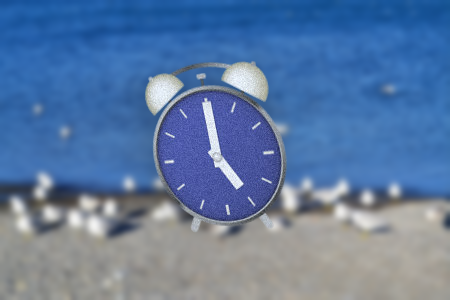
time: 5:00
